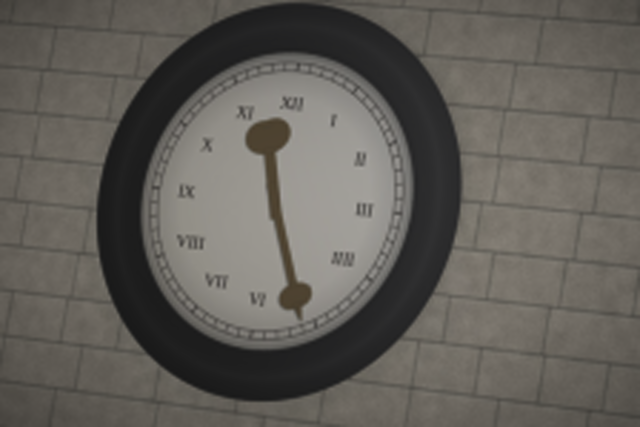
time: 11:26
